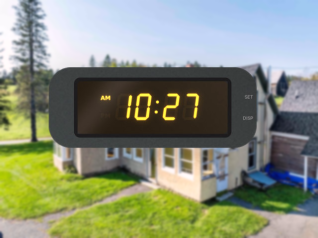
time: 10:27
